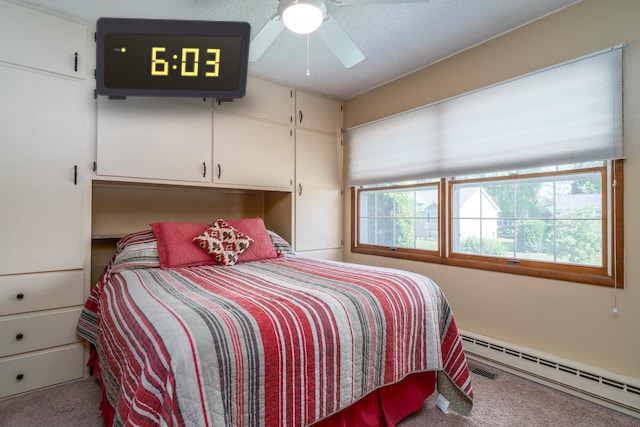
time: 6:03
